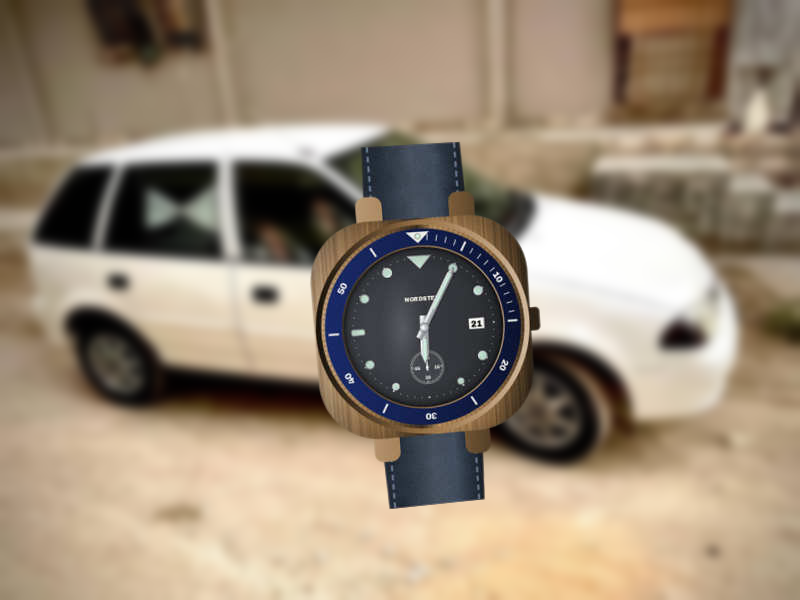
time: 6:05
